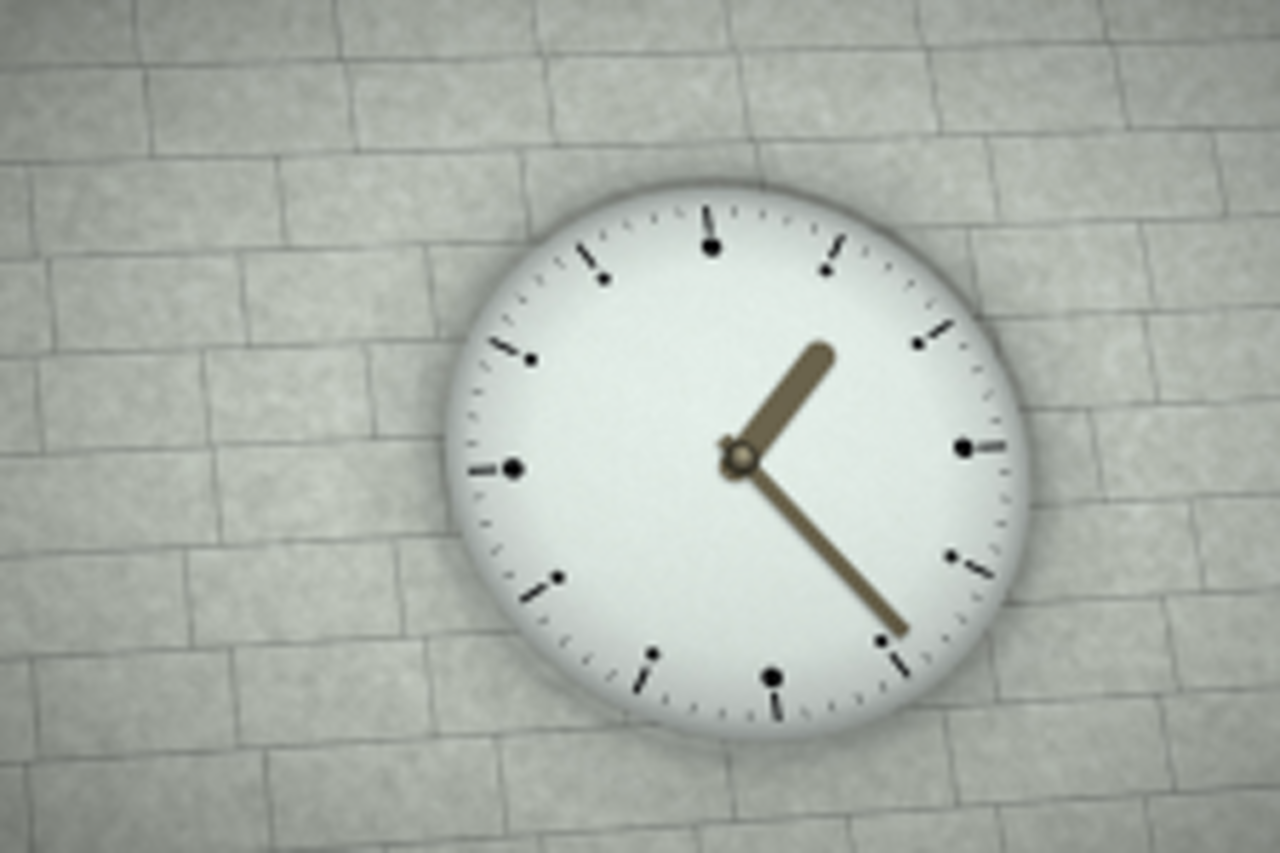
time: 1:24
